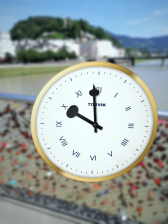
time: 9:59
